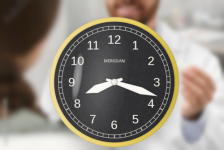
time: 8:18
